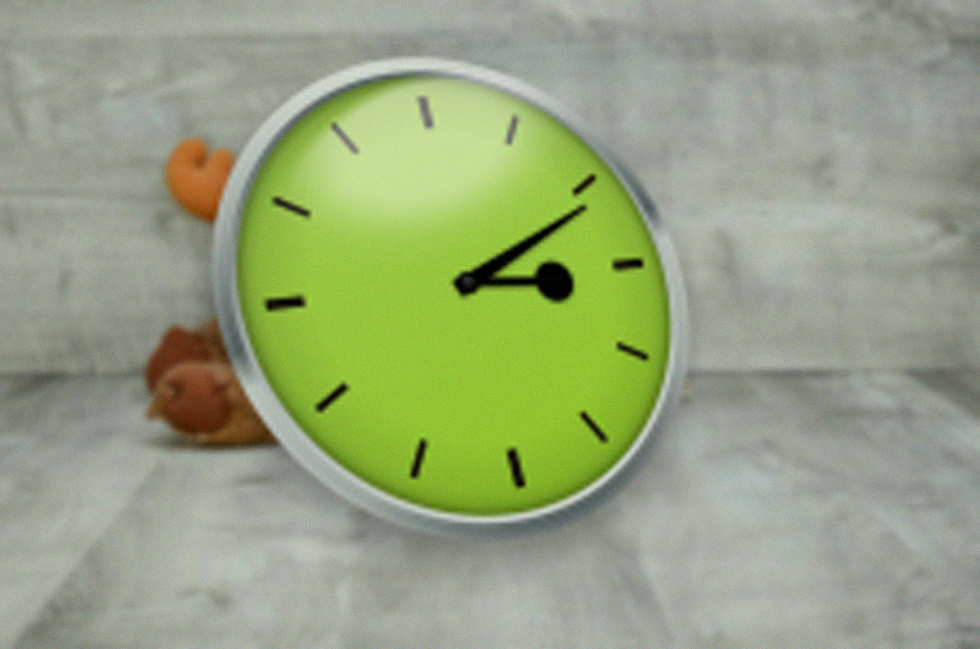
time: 3:11
